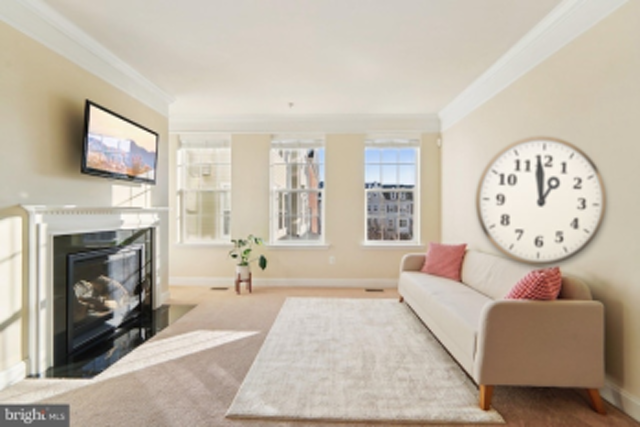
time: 12:59
